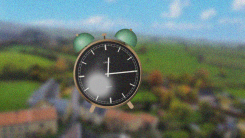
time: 12:15
